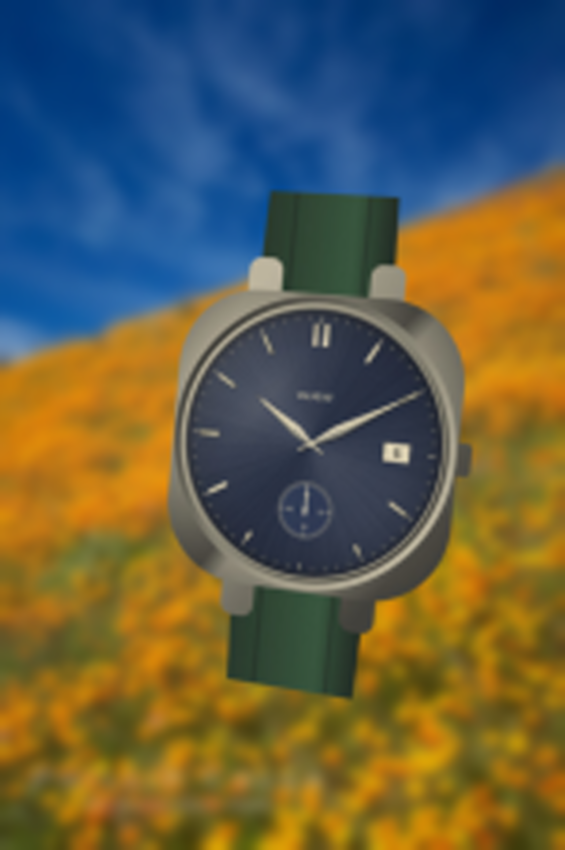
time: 10:10
